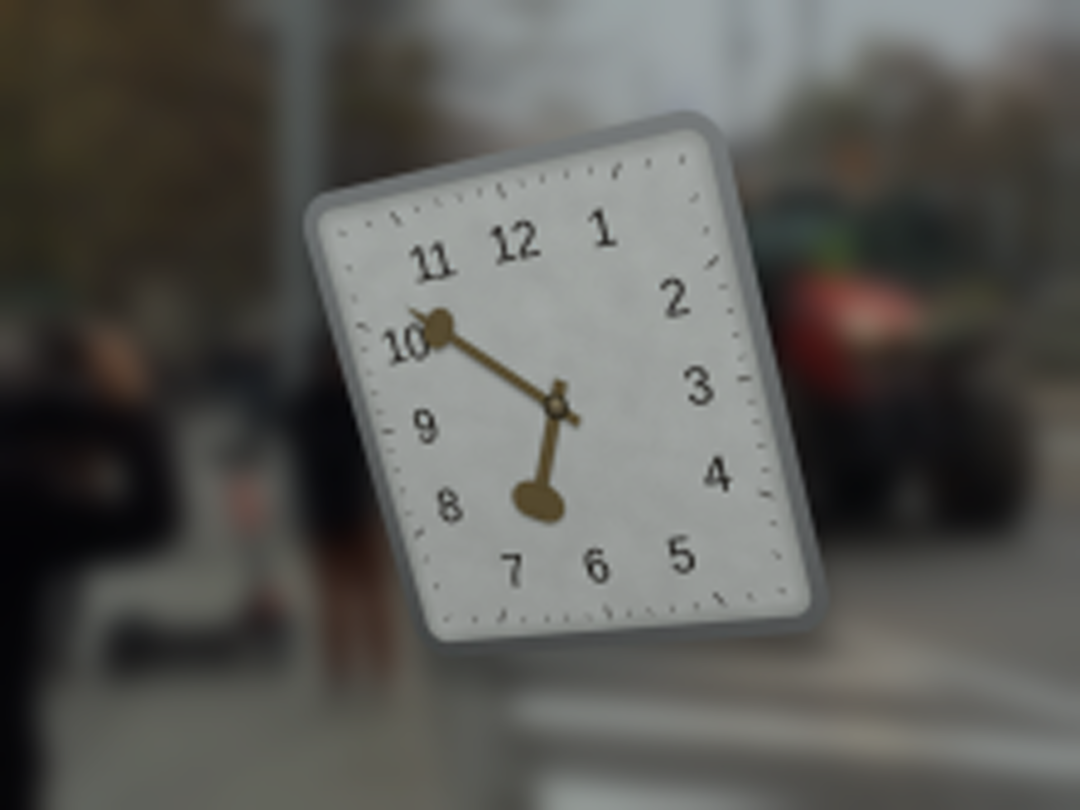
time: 6:52
